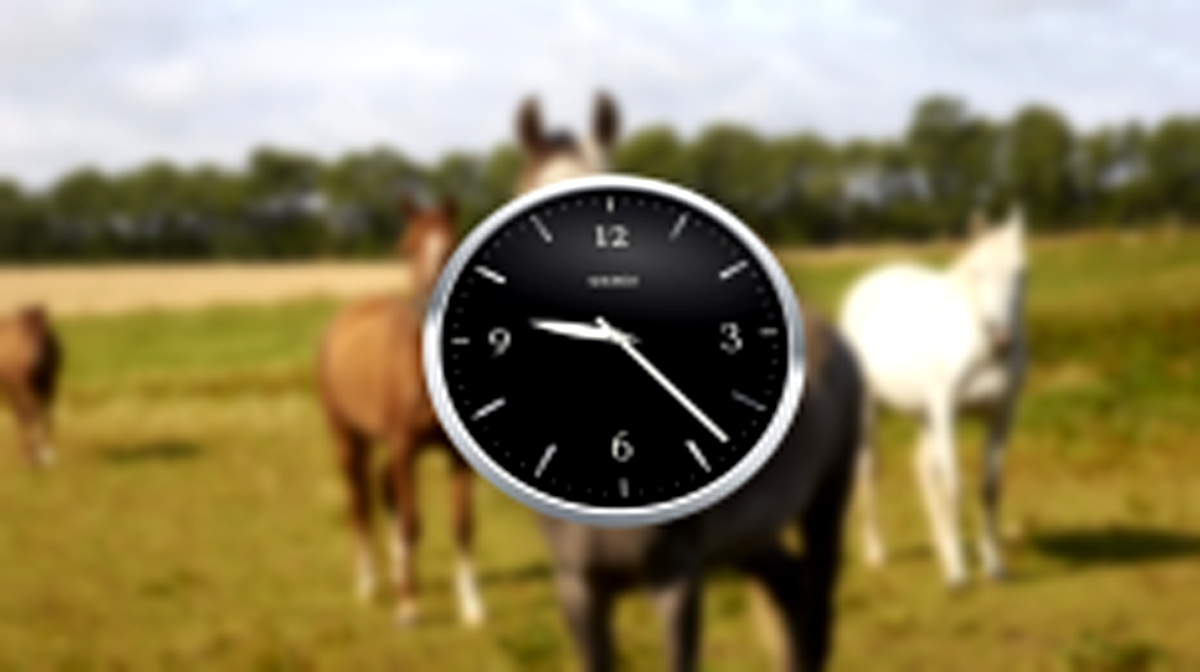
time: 9:23
